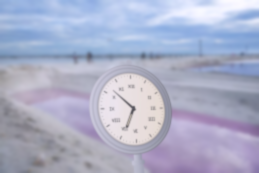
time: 6:52
